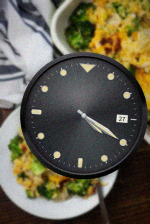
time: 4:20
